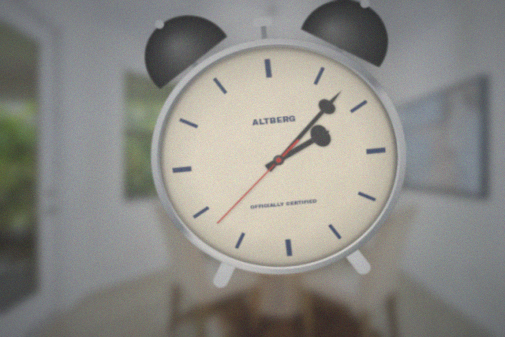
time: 2:07:38
